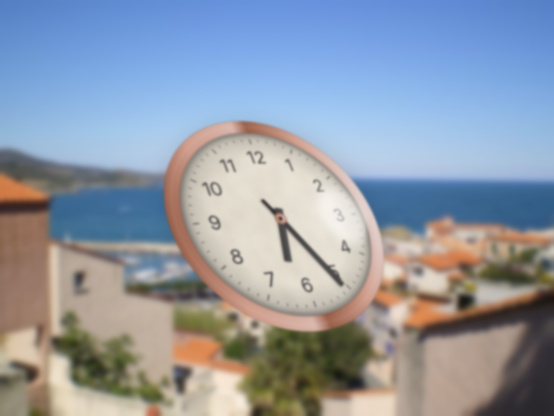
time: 6:25:25
